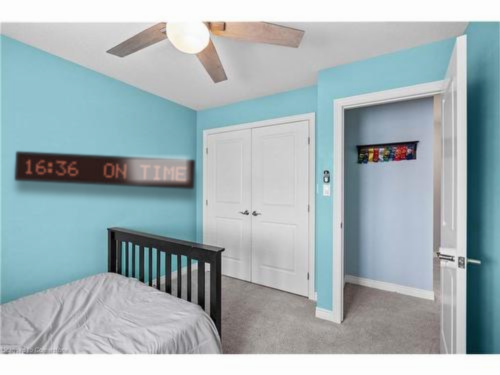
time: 16:36
